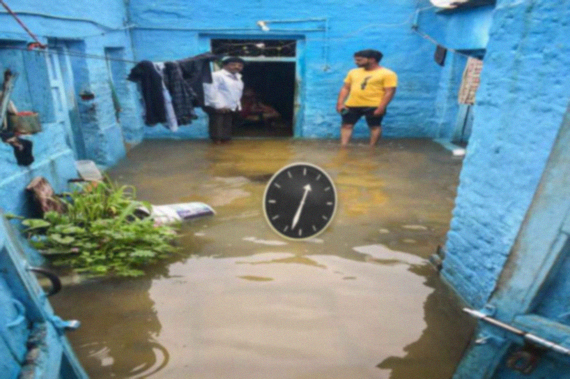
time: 12:33
